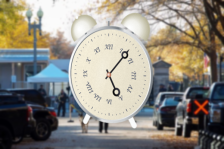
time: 5:07
